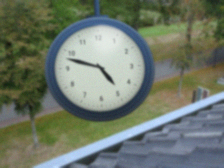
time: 4:48
